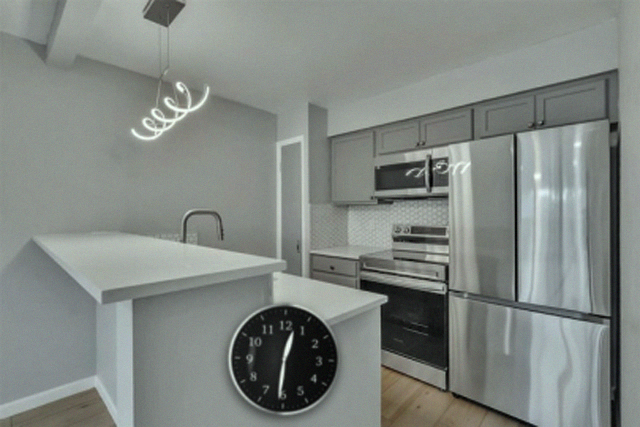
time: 12:31
